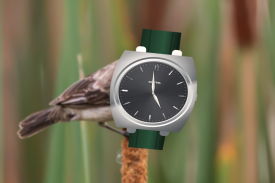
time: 4:59
